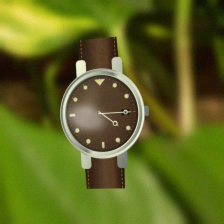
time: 4:15
